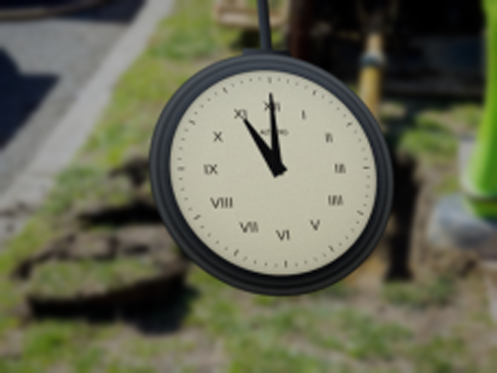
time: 11:00
